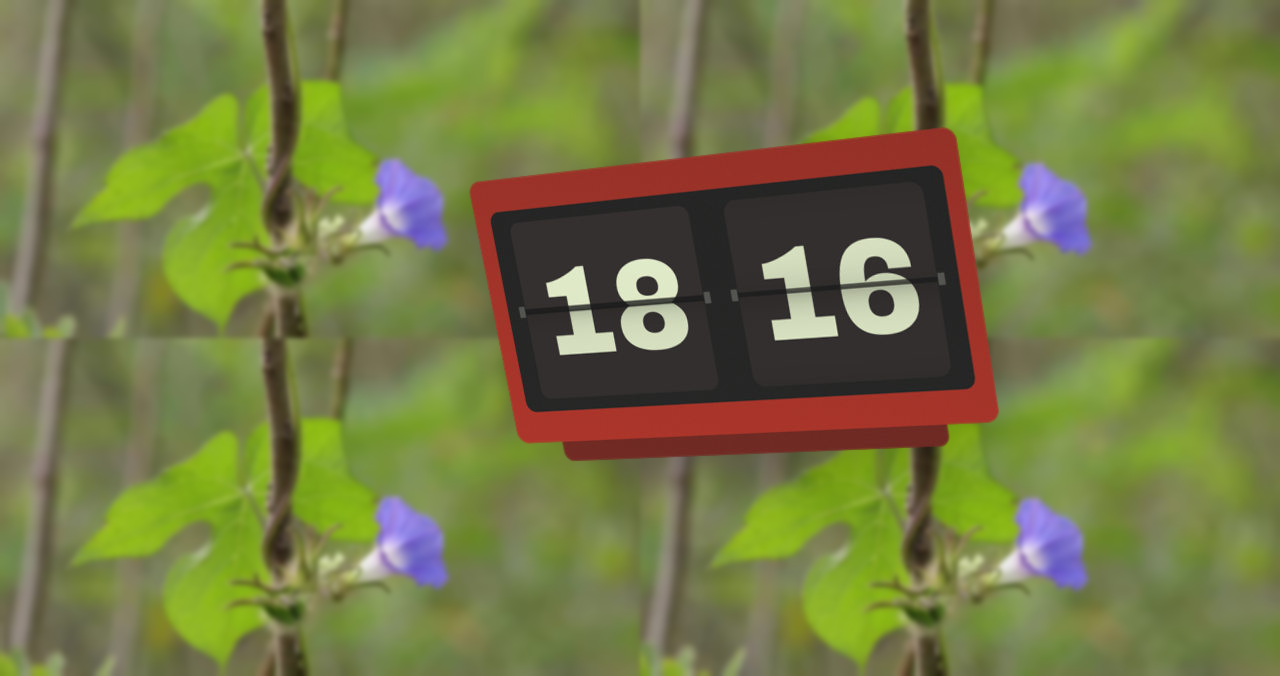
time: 18:16
